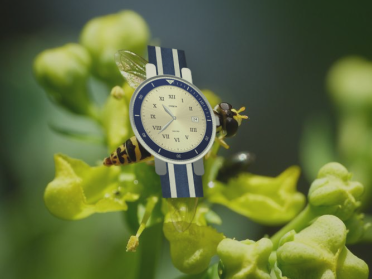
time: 10:38
